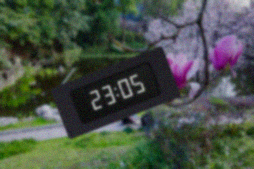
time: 23:05
